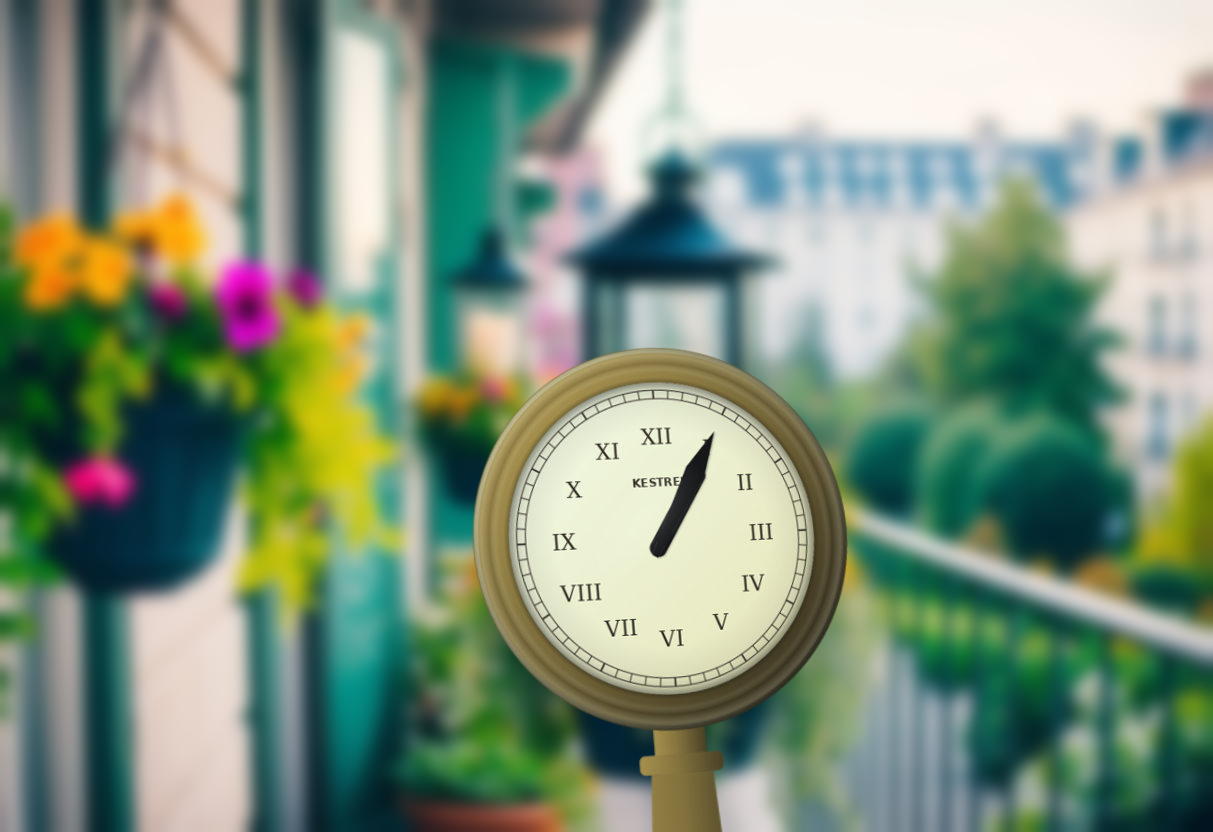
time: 1:05
